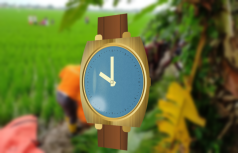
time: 10:00
